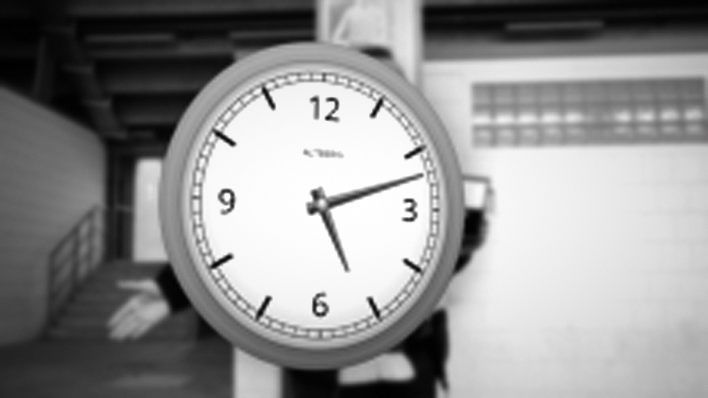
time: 5:12
